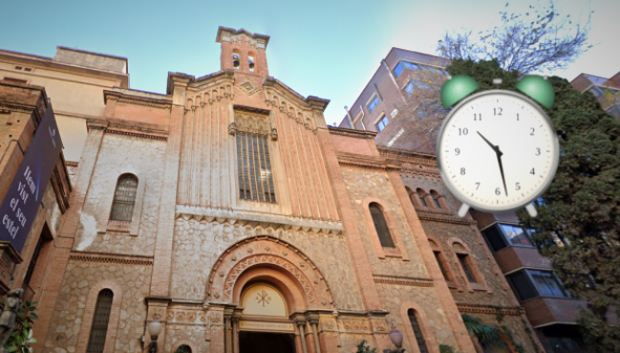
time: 10:28
